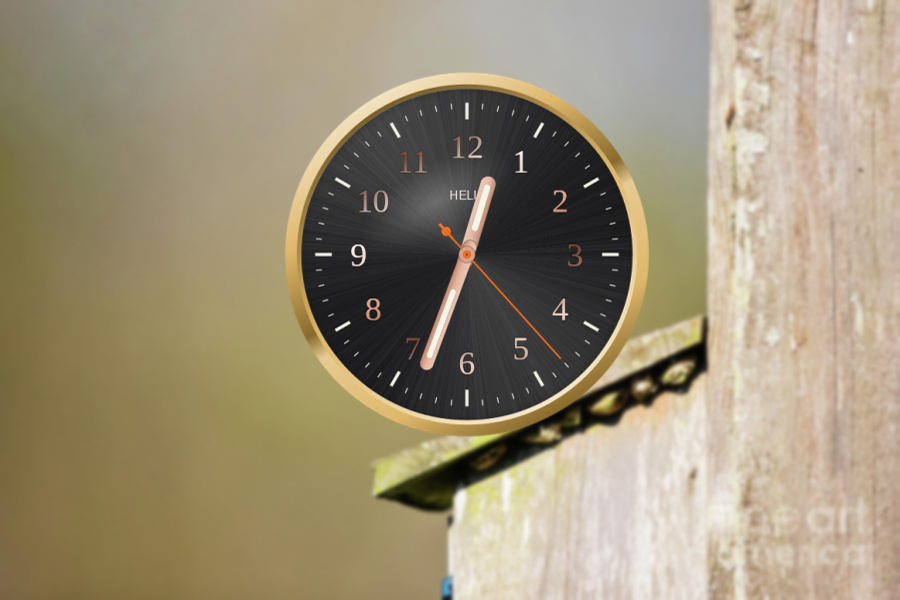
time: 12:33:23
